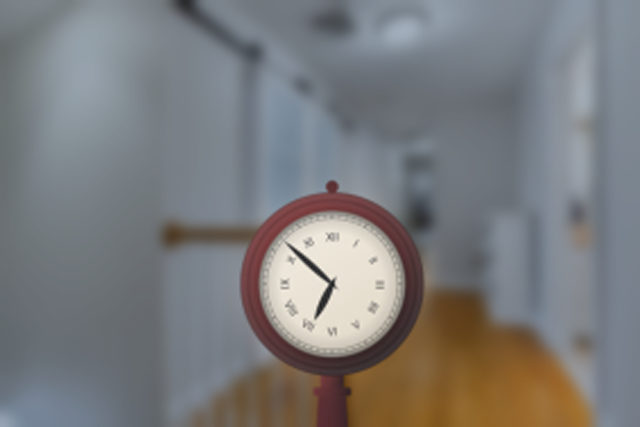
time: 6:52
